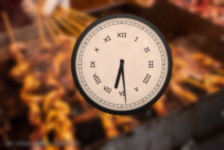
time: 6:29
